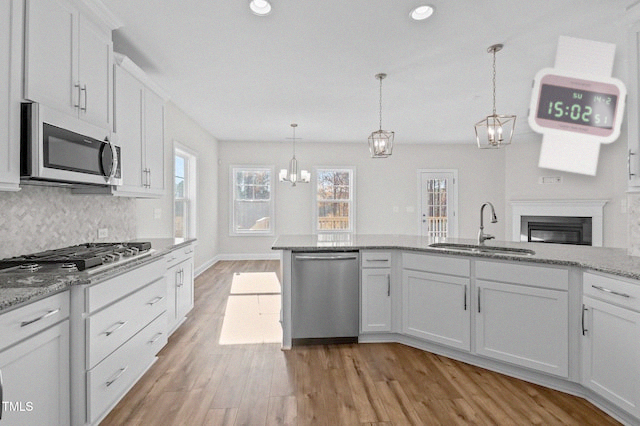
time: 15:02
